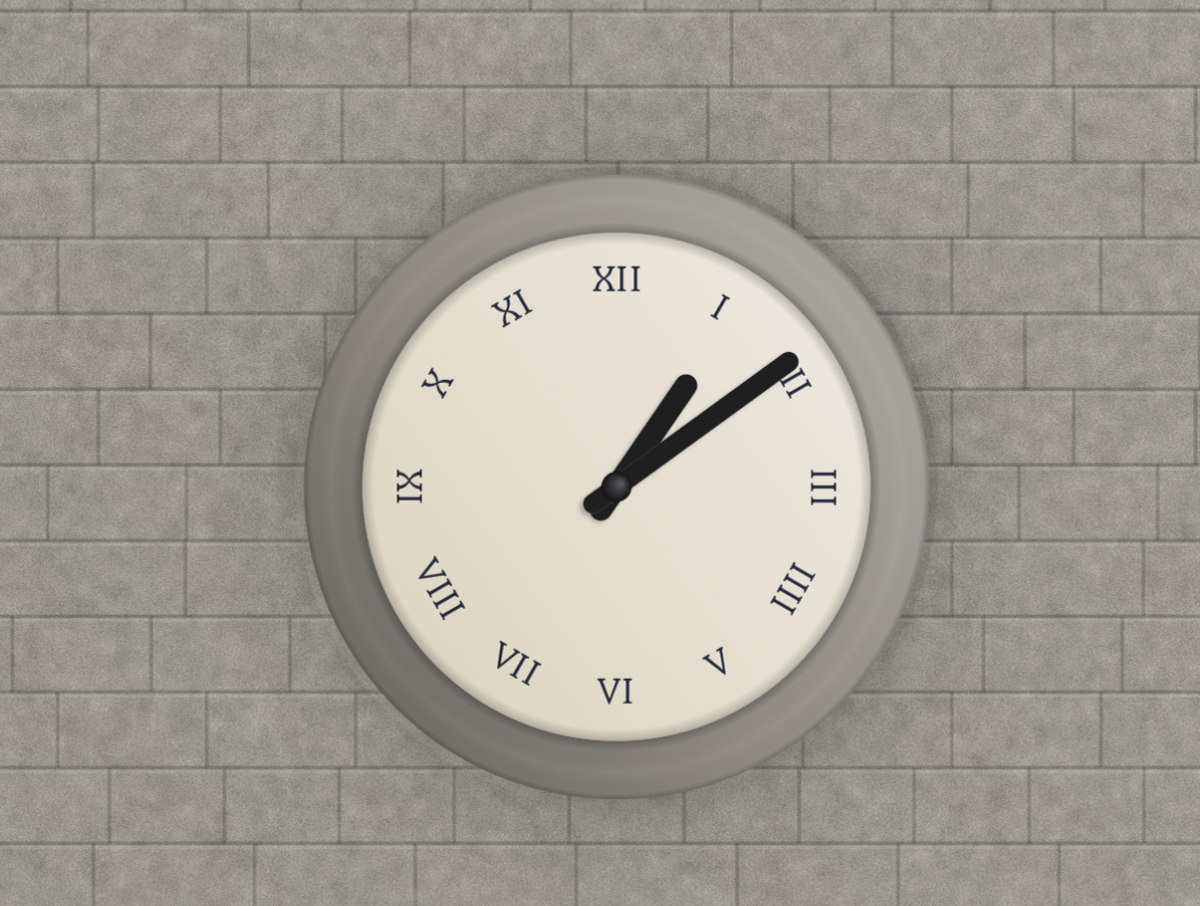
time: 1:09
